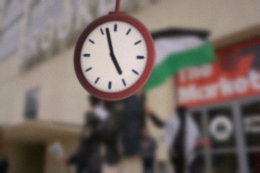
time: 4:57
